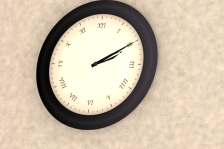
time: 2:10
